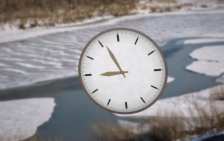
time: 8:56
